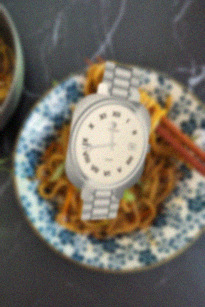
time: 11:43
